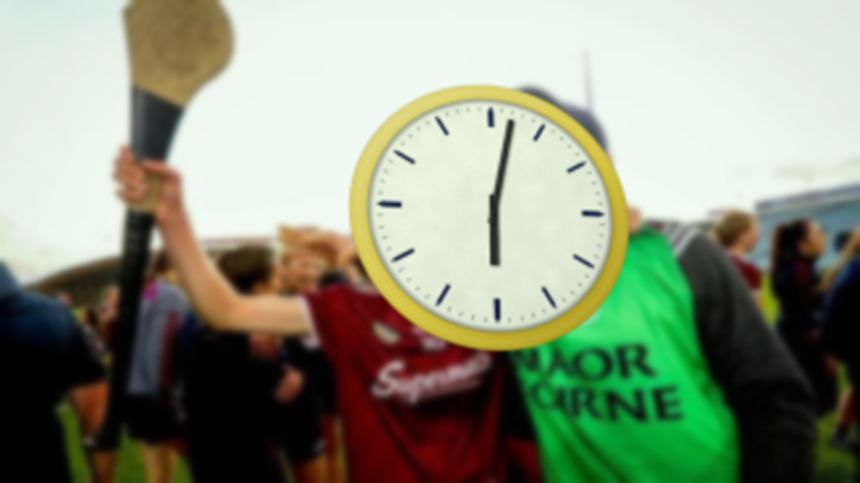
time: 6:02
